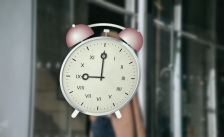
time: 9:00
